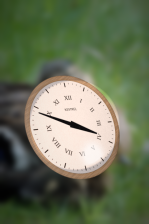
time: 3:49
